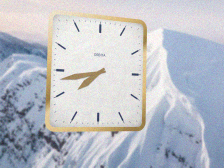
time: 7:43
